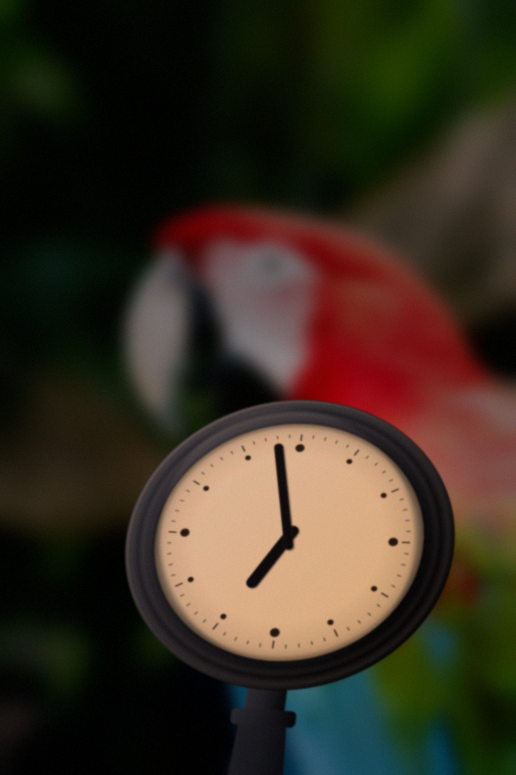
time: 6:58
